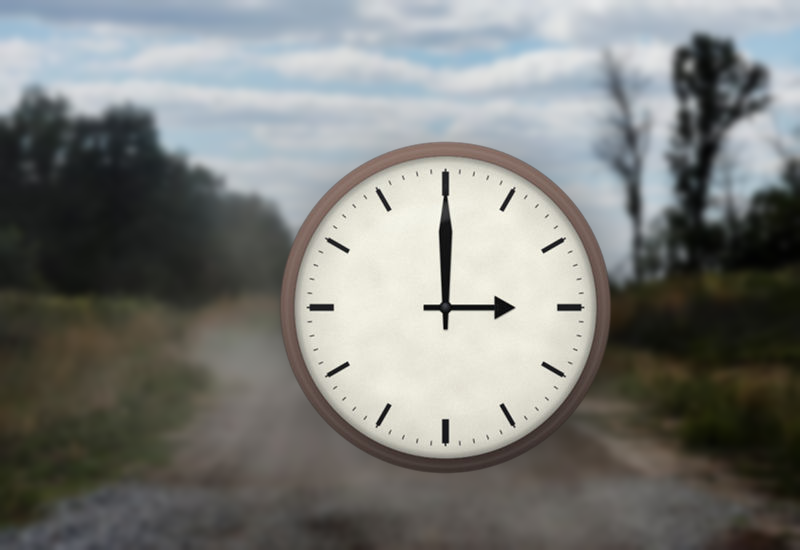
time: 3:00
